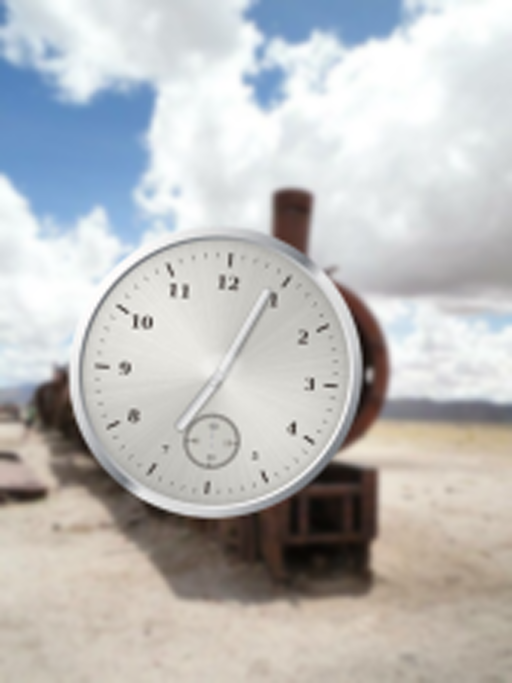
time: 7:04
